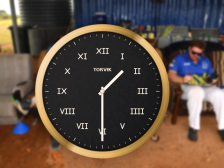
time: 1:30
